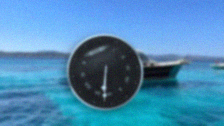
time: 6:32
